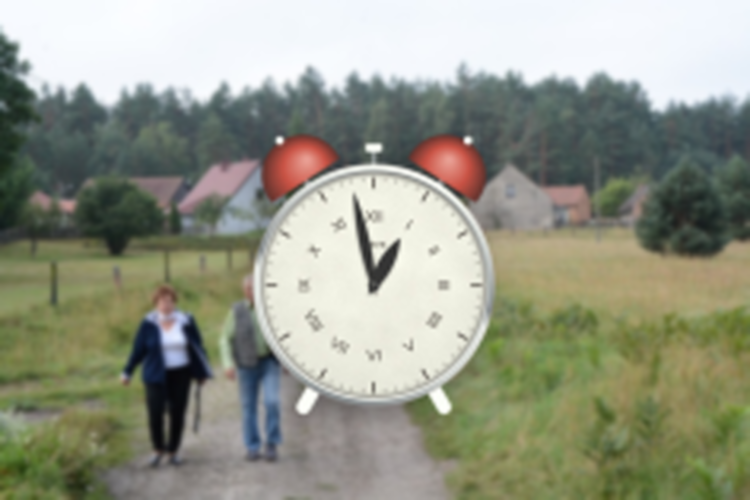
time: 12:58
